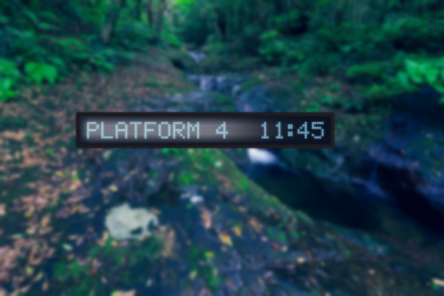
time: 11:45
